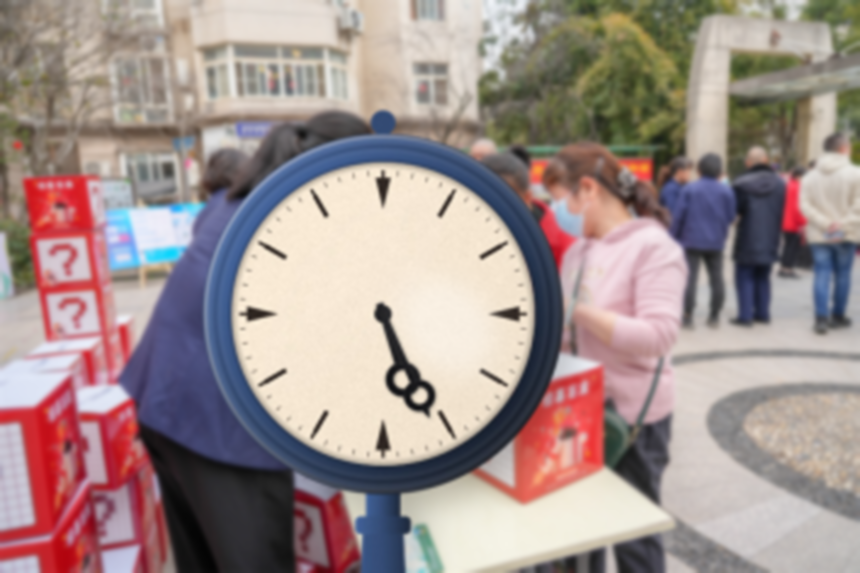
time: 5:26
